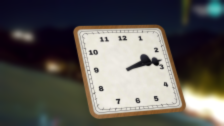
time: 2:13
